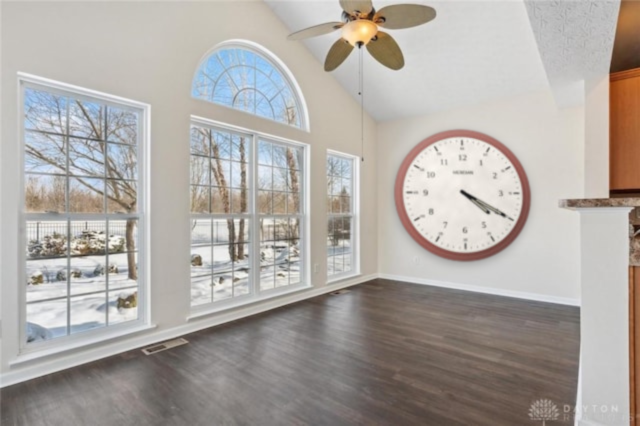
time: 4:20
